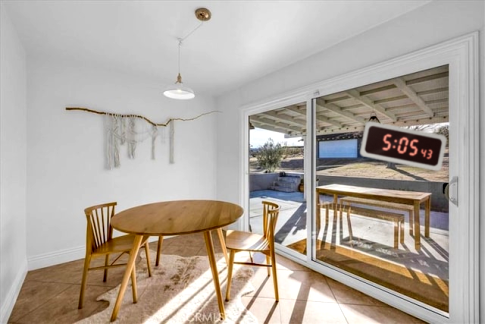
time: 5:05:43
